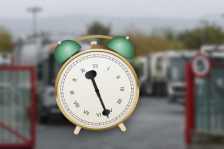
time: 11:27
